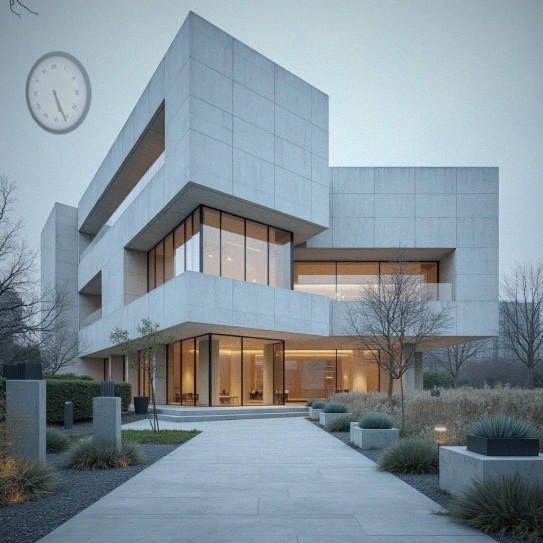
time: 5:26
